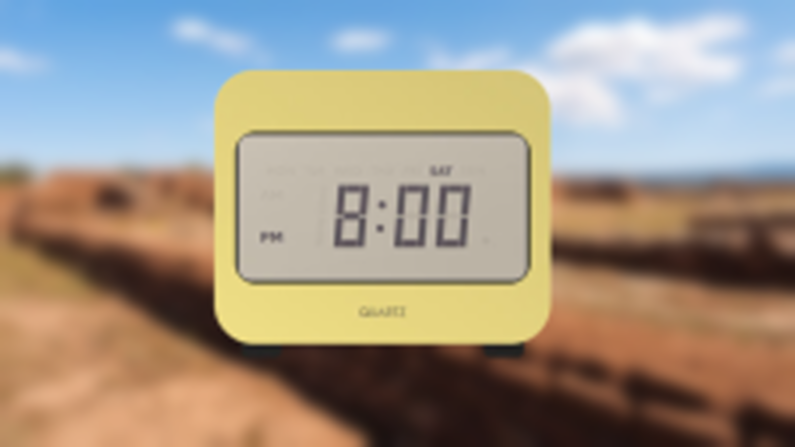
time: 8:00
